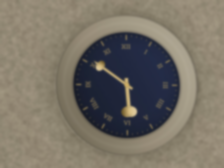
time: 5:51
